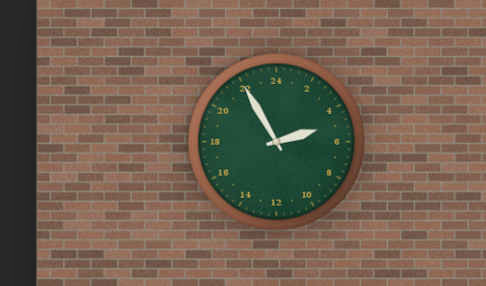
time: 4:55
